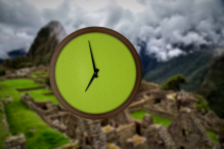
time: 6:58
